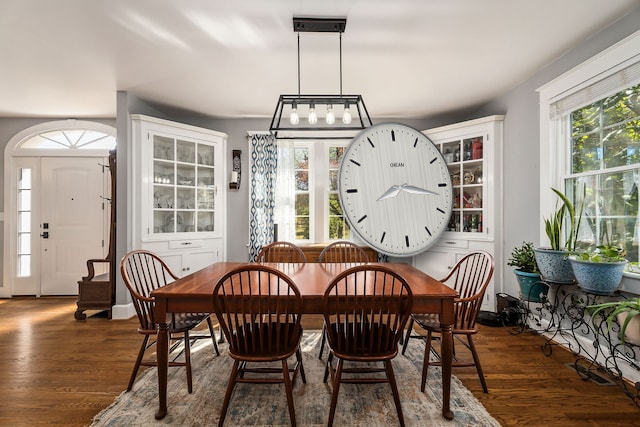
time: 8:17
